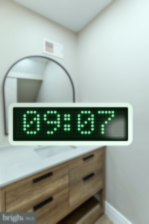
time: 9:07
